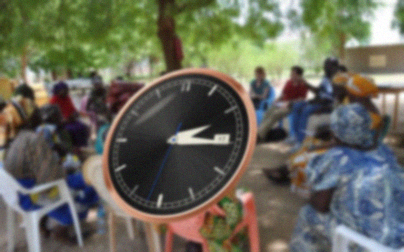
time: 2:15:32
